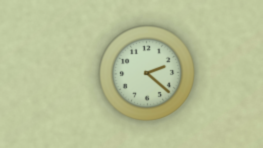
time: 2:22
